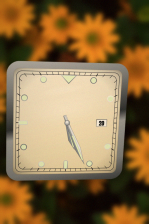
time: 5:26
